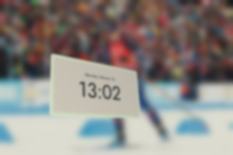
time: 13:02
